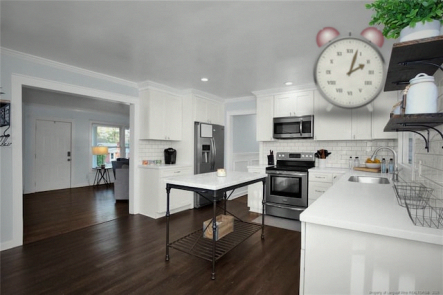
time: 2:03
